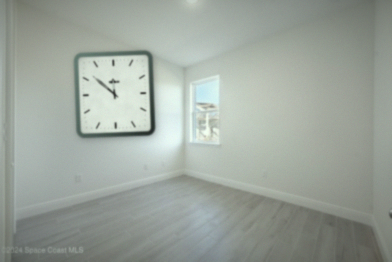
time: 11:52
